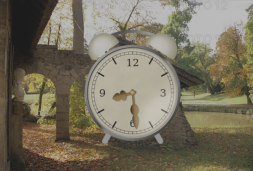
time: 8:29
